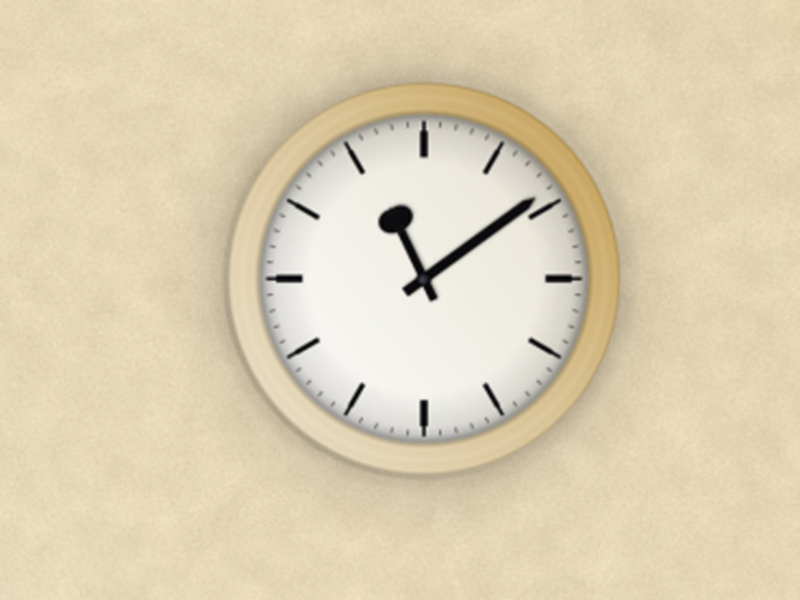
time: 11:09
